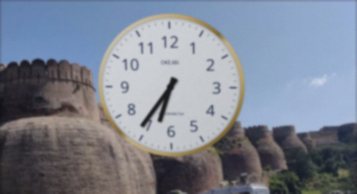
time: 6:36
